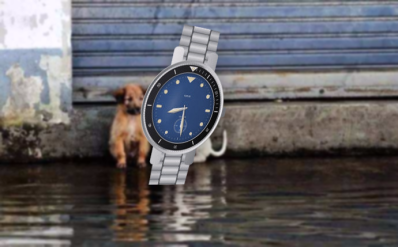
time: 8:29
